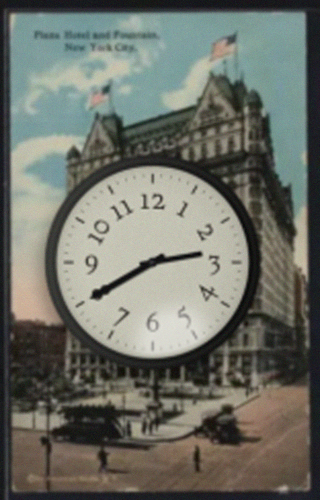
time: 2:40
